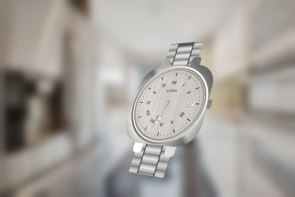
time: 6:33
